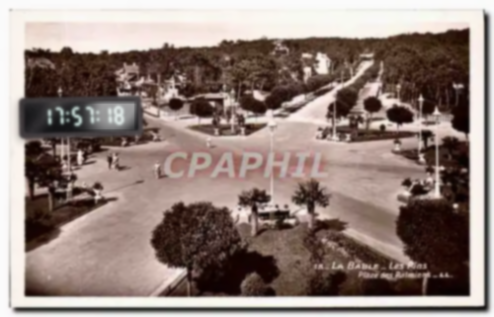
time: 17:57:18
